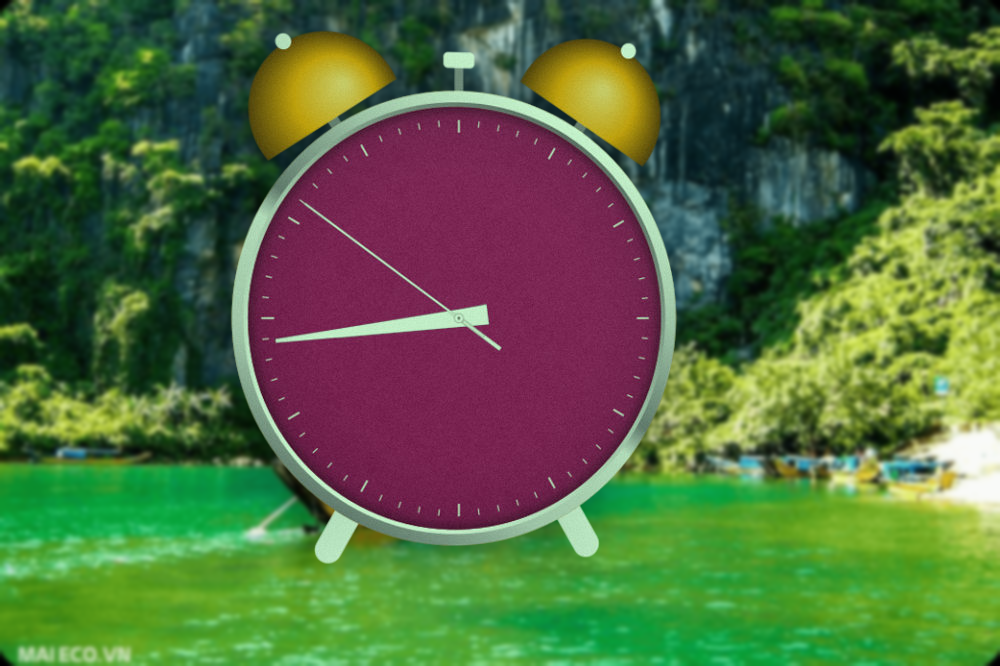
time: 8:43:51
